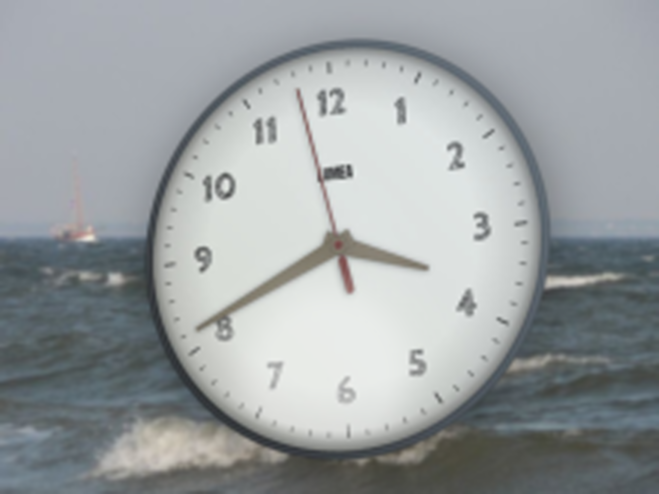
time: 3:40:58
